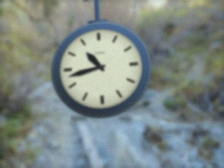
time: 10:43
